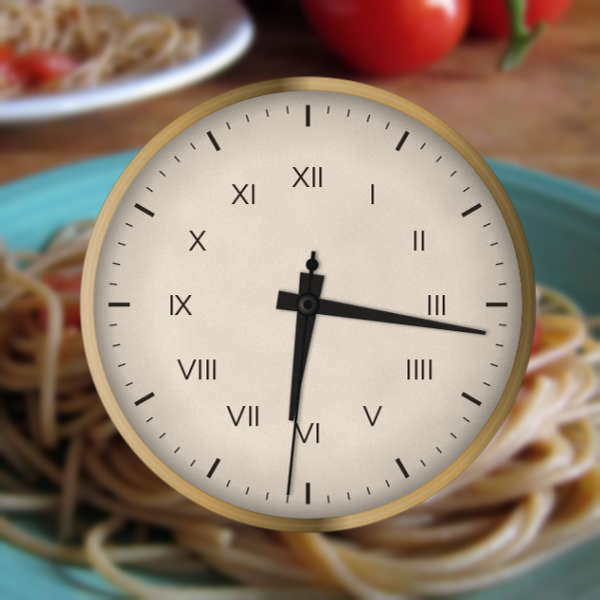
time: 6:16:31
